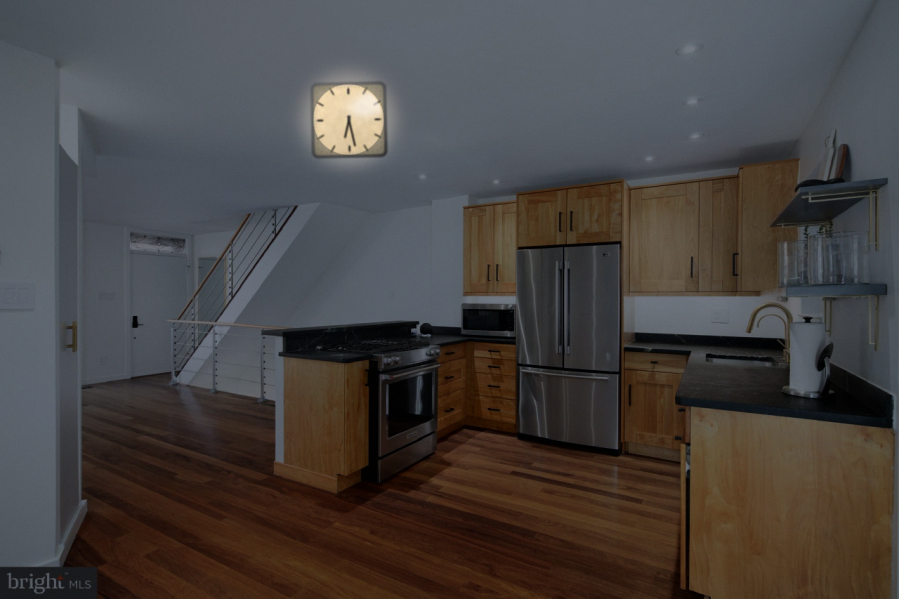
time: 6:28
